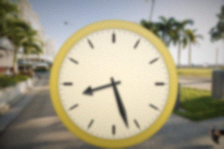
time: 8:27
